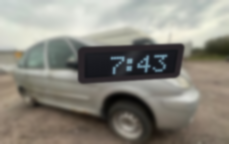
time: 7:43
